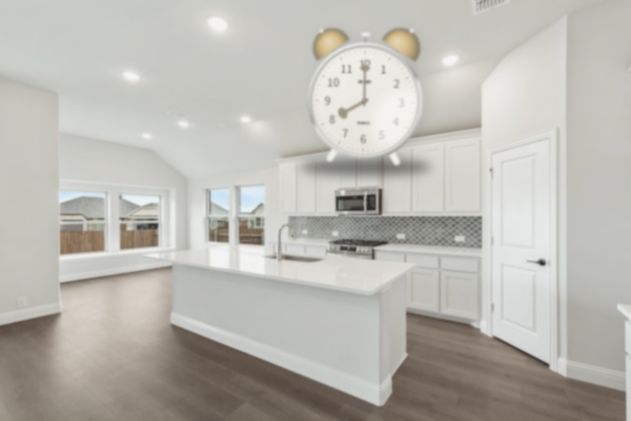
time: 8:00
